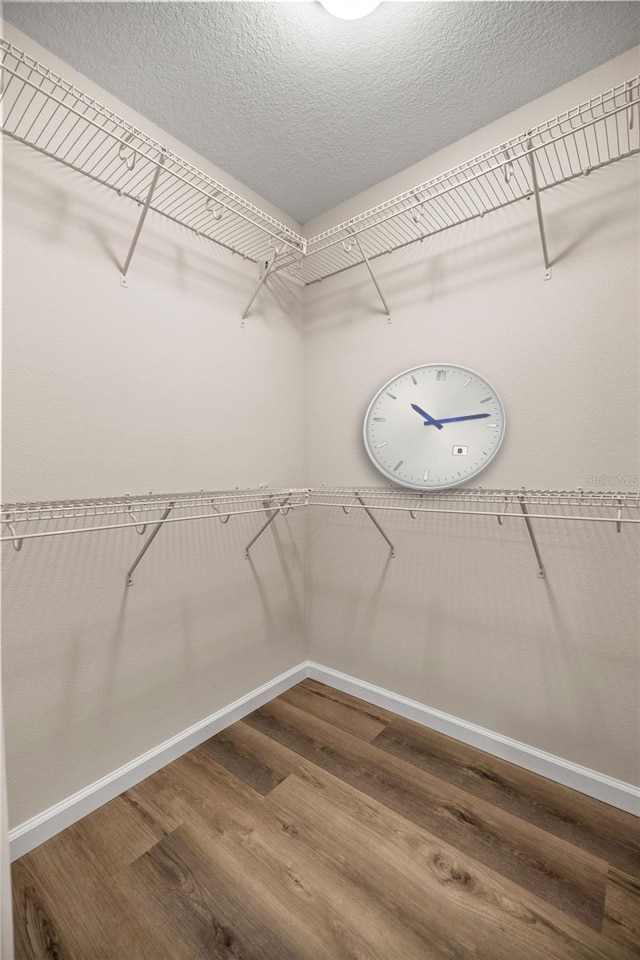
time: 10:13
